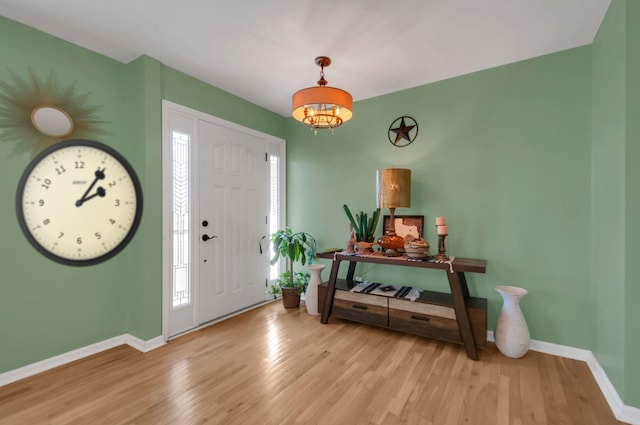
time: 2:06
